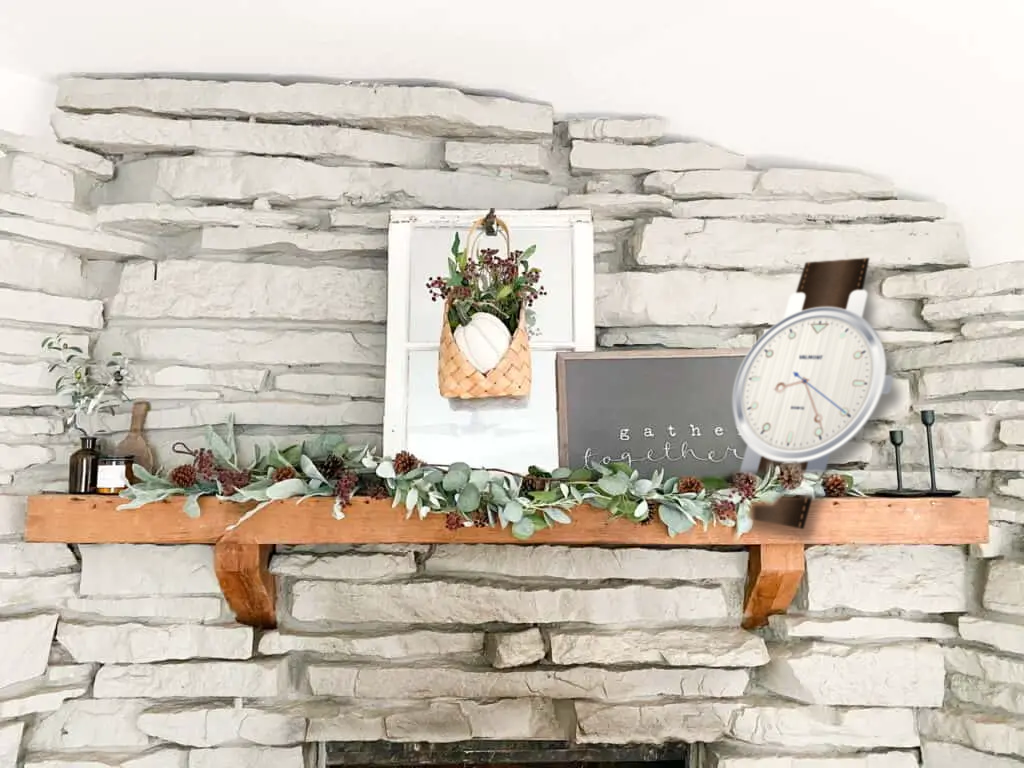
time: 8:24:20
